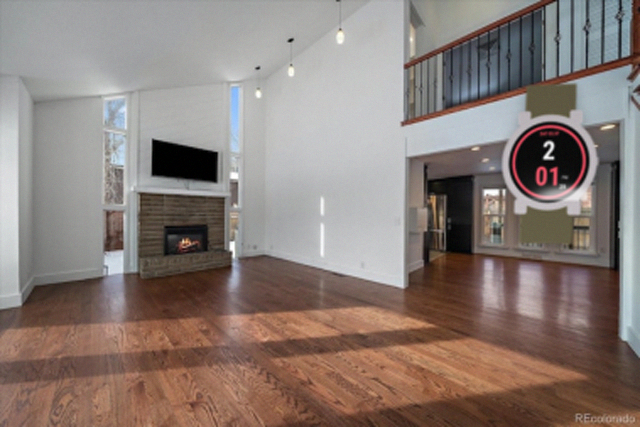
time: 2:01
